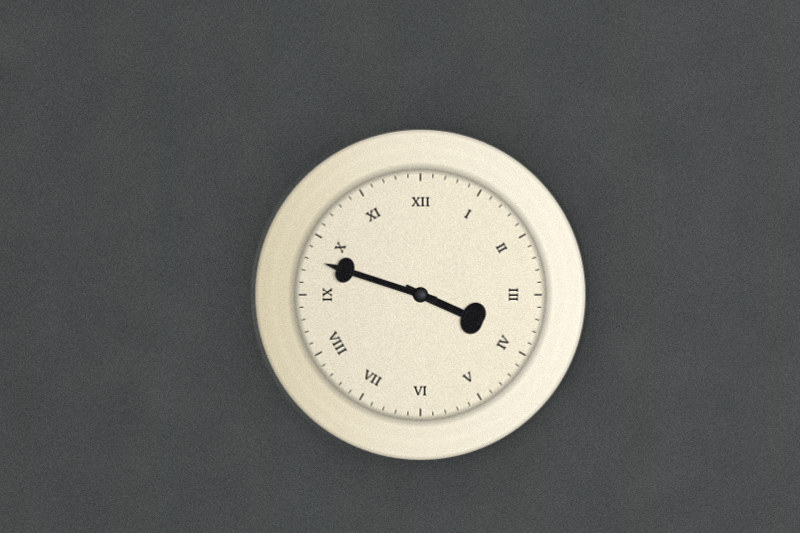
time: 3:48
